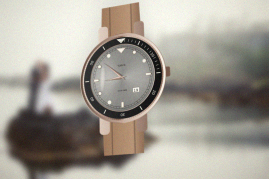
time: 8:52
